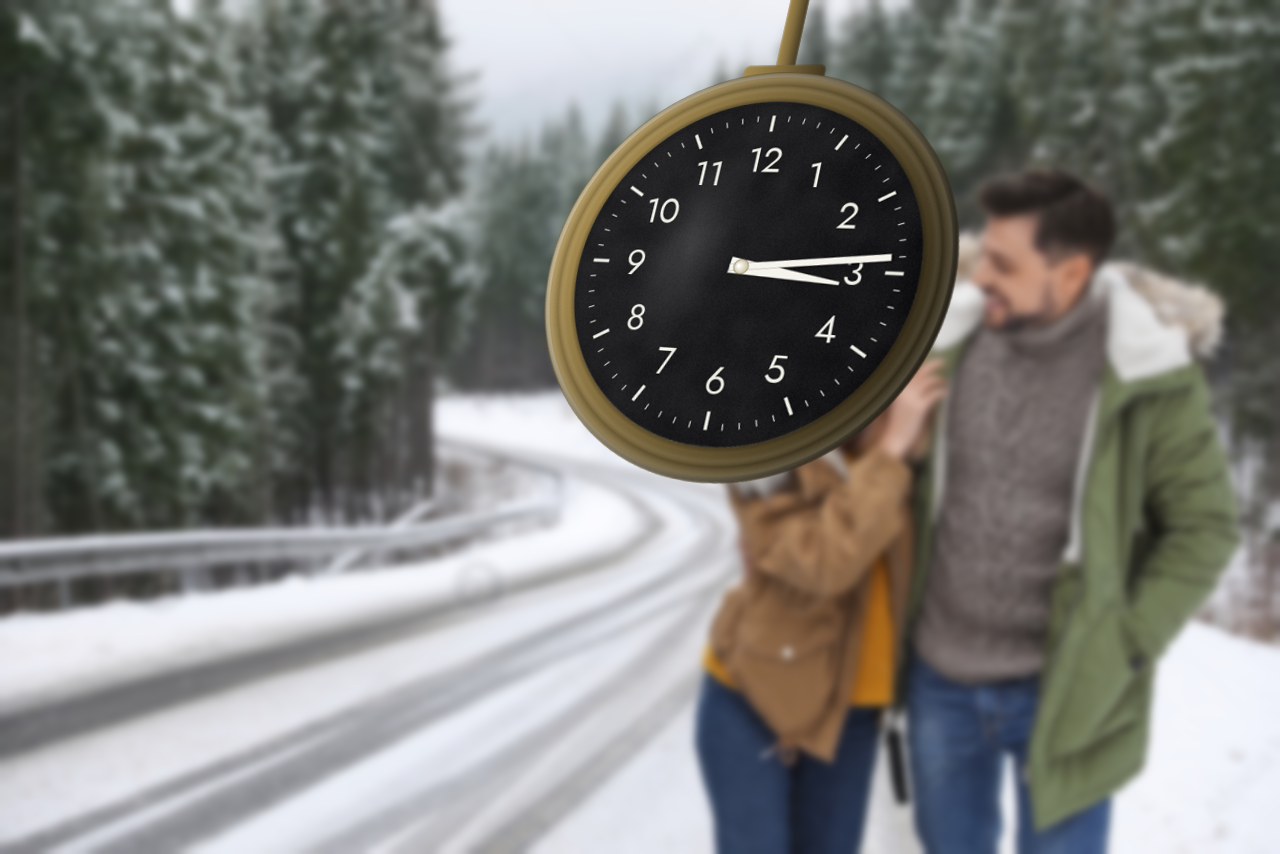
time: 3:14
